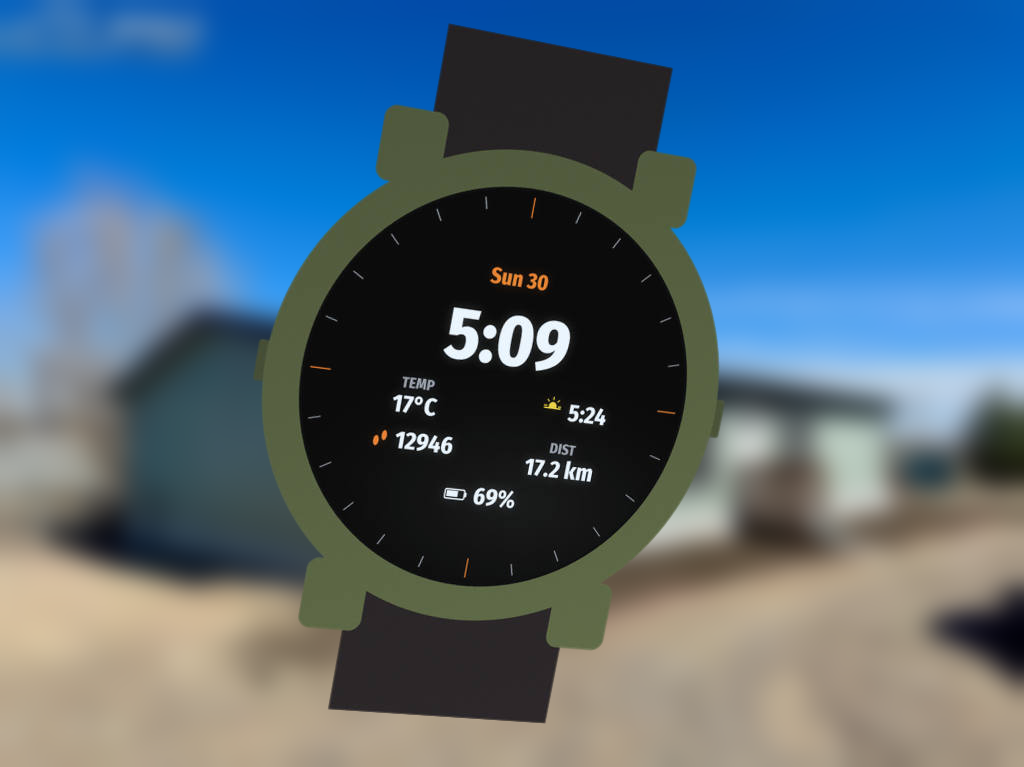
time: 5:09
